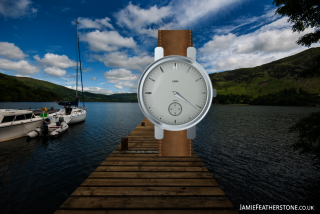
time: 4:21
